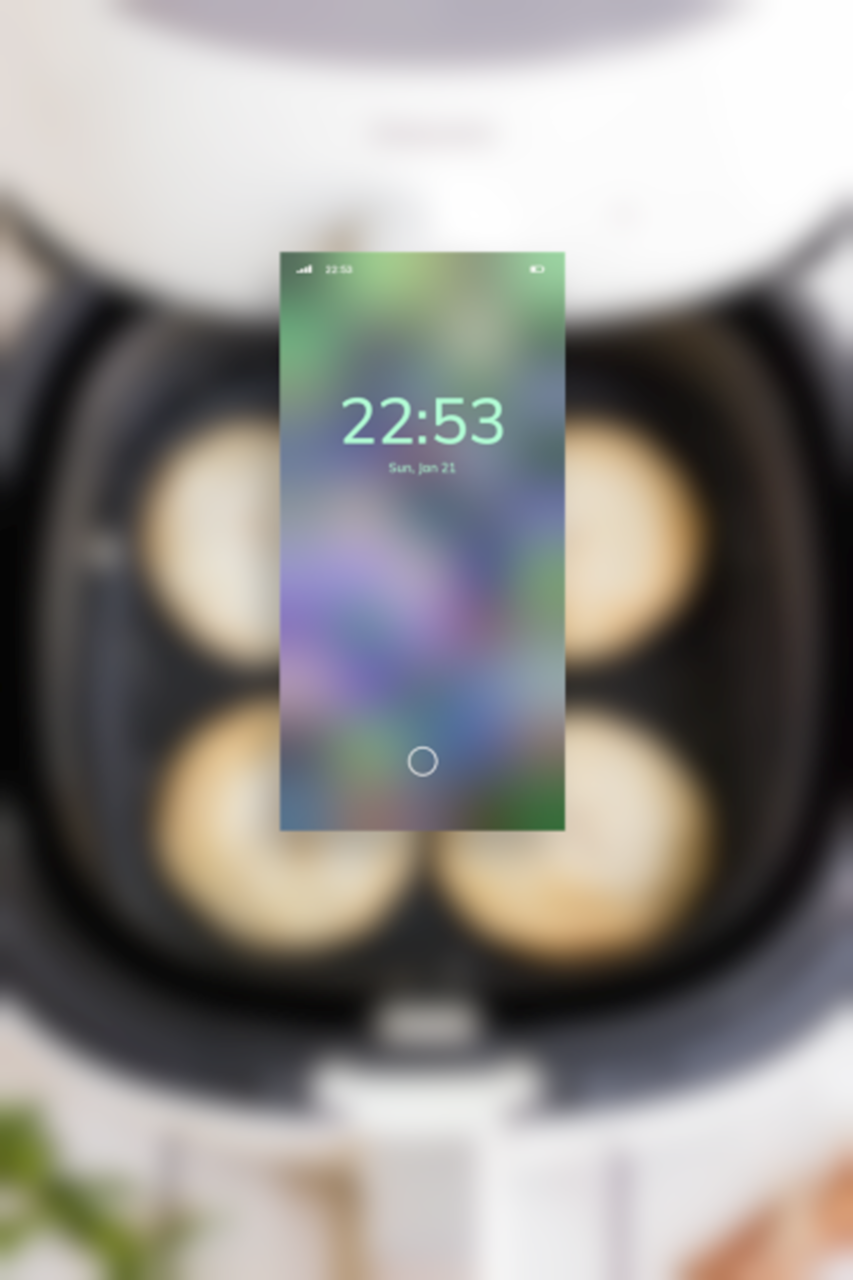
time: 22:53
